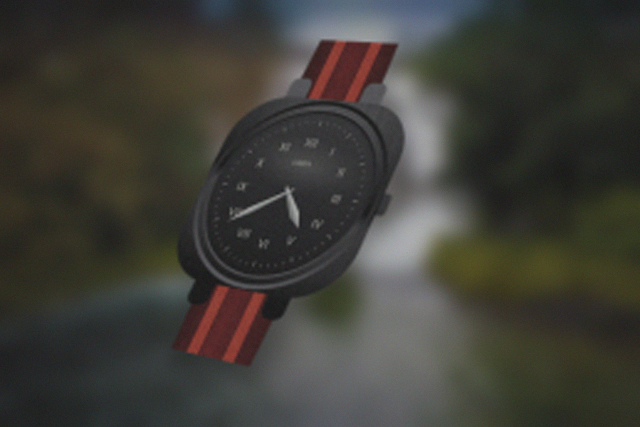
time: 4:39
